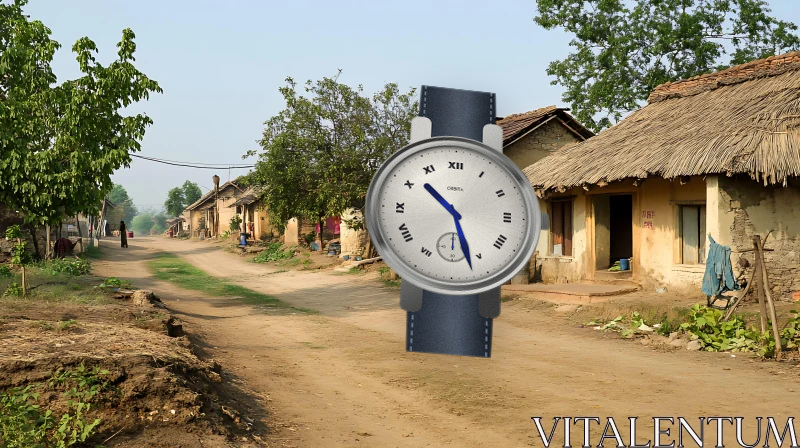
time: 10:27
